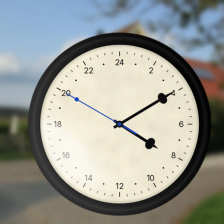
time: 8:09:50
